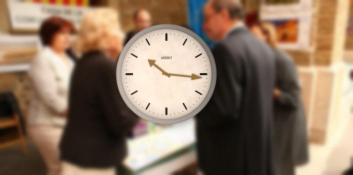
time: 10:16
